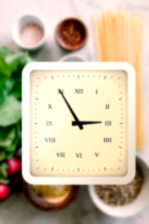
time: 2:55
